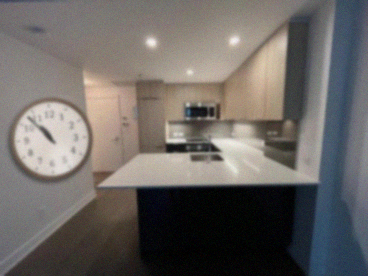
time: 10:53
